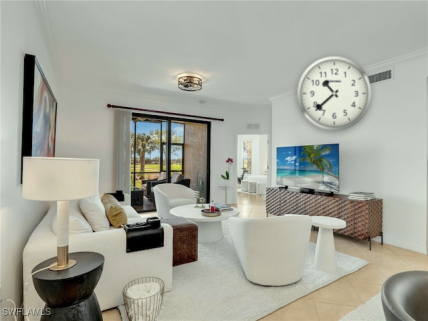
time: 10:38
